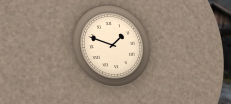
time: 1:49
